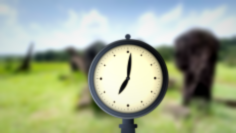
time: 7:01
